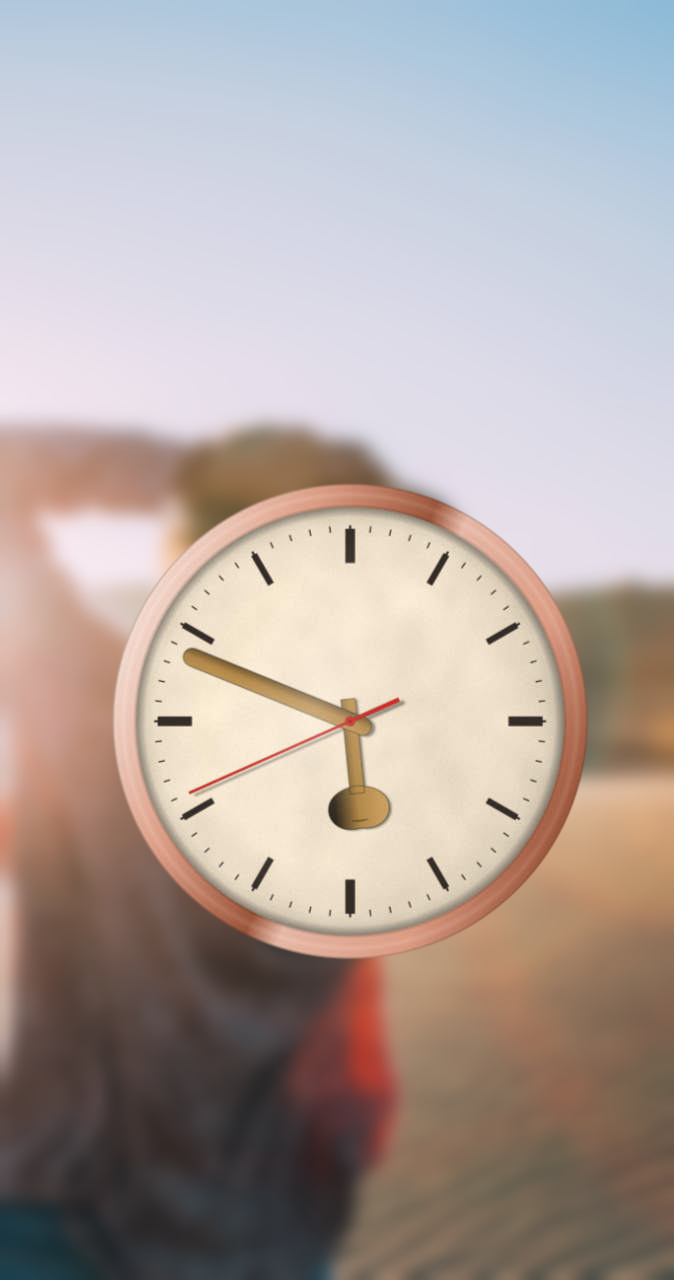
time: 5:48:41
